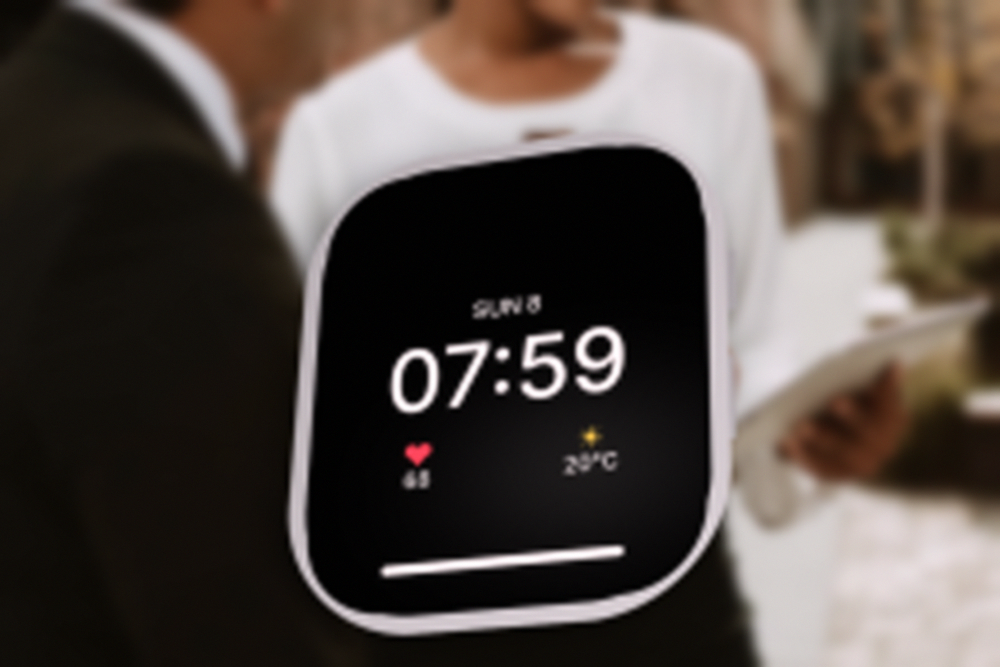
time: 7:59
